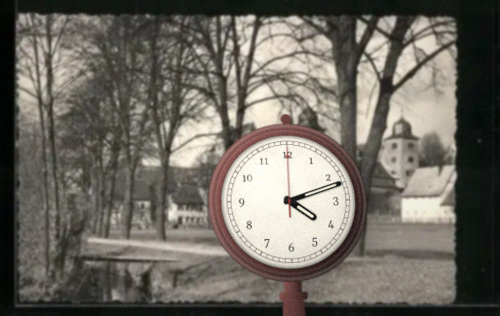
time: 4:12:00
